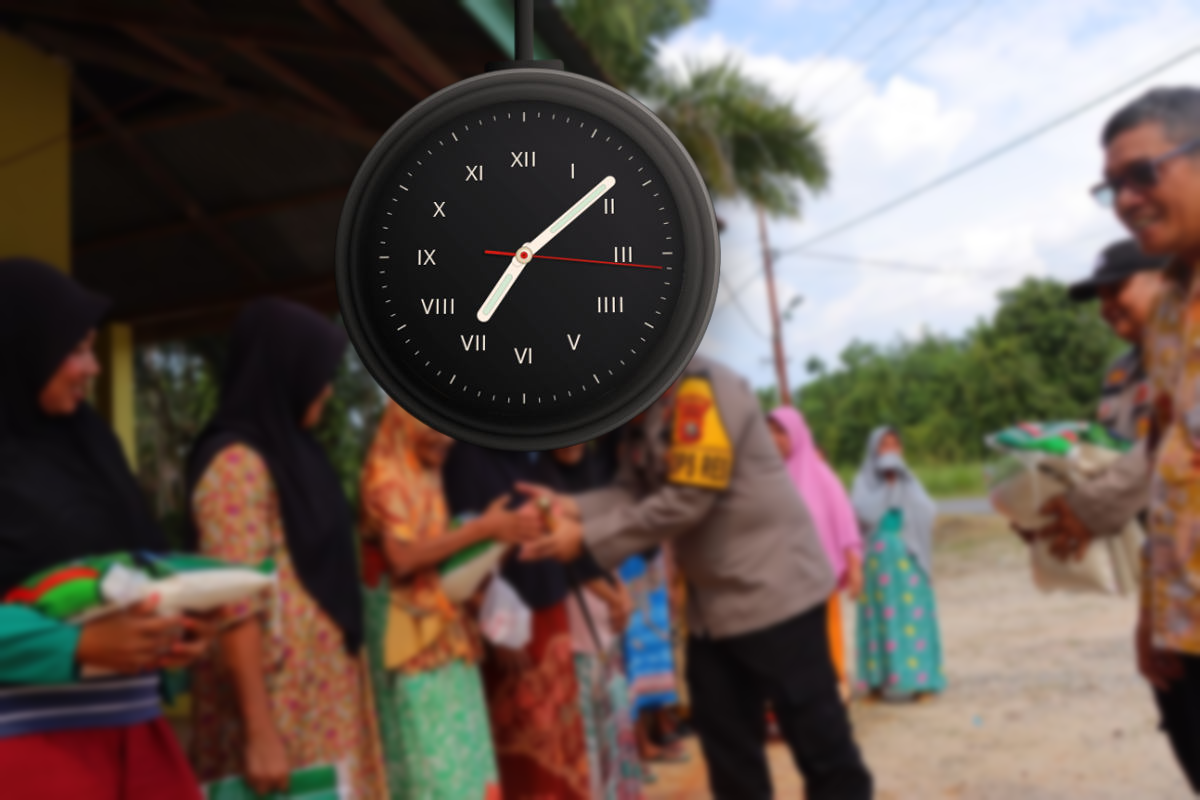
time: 7:08:16
